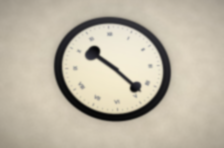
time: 10:23
